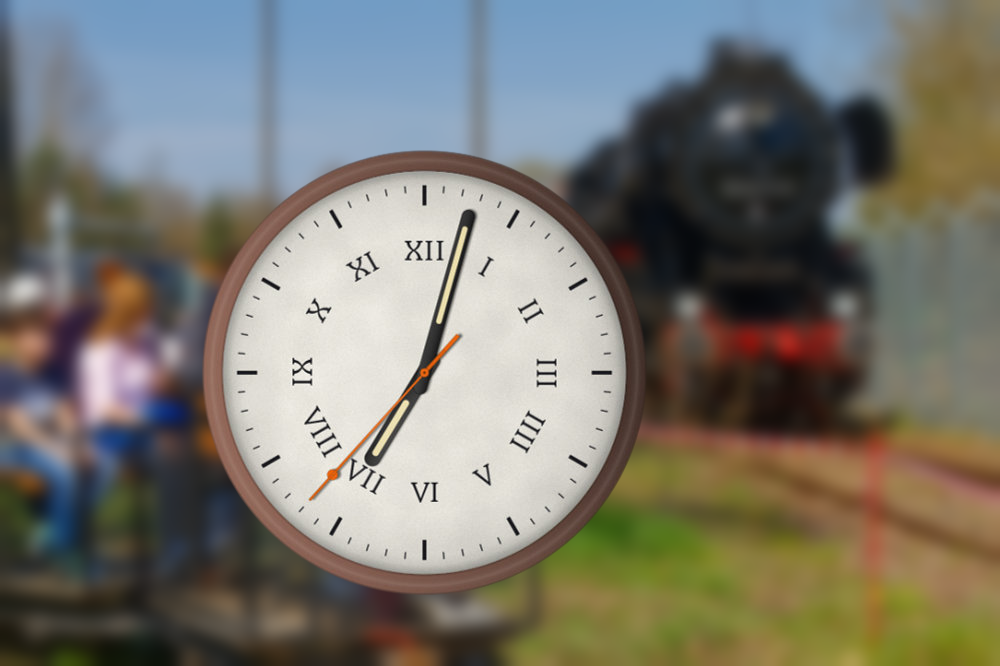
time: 7:02:37
